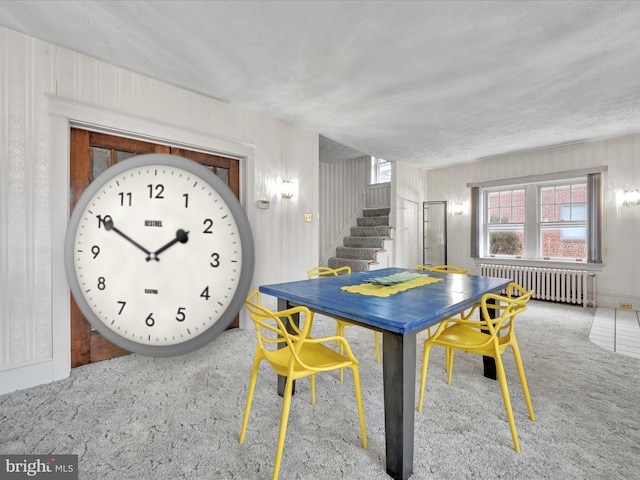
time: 1:50
